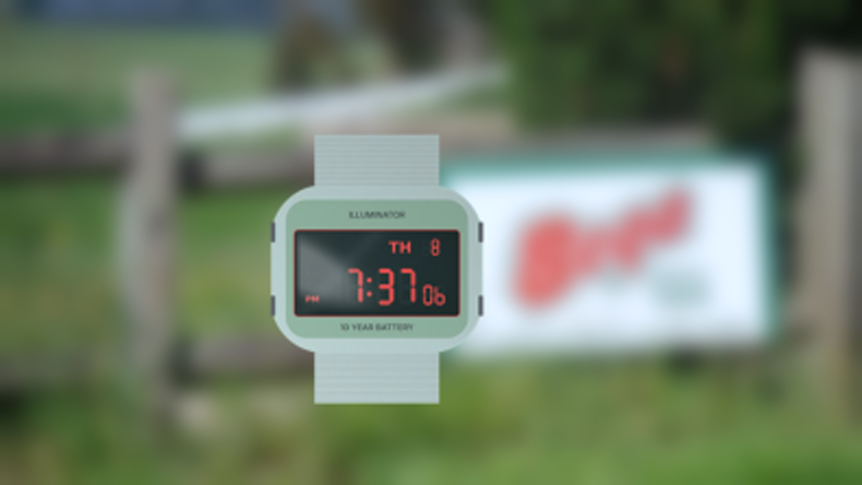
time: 7:37:06
